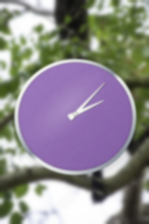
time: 2:07
